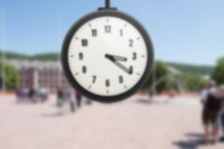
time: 3:21
